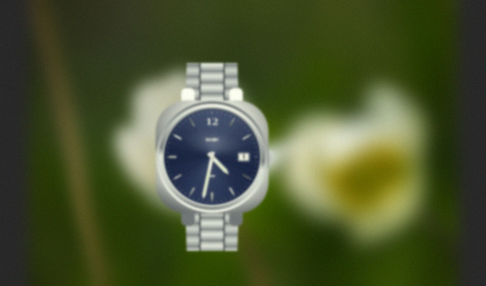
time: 4:32
